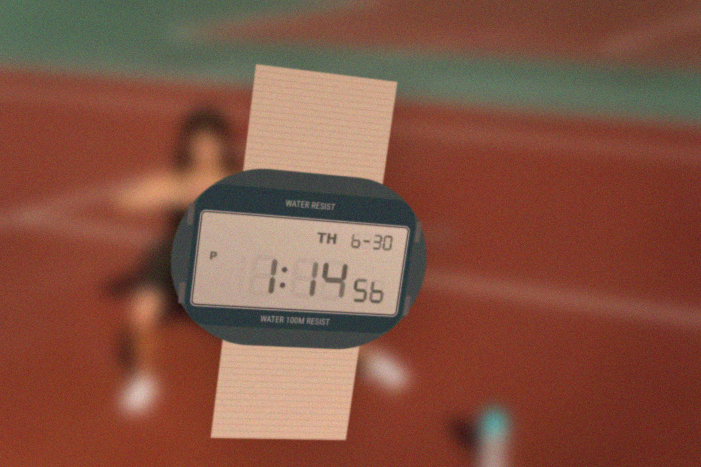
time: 1:14:56
